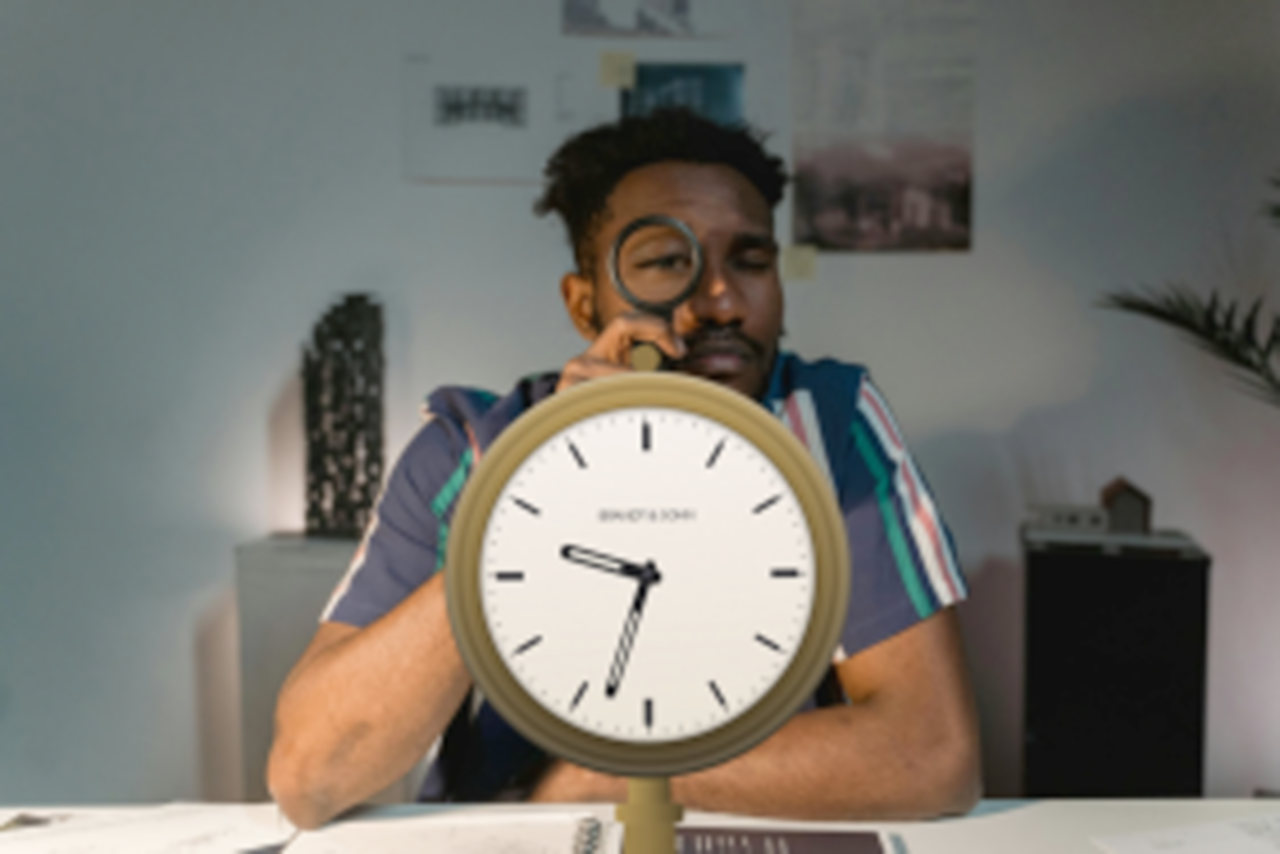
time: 9:33
